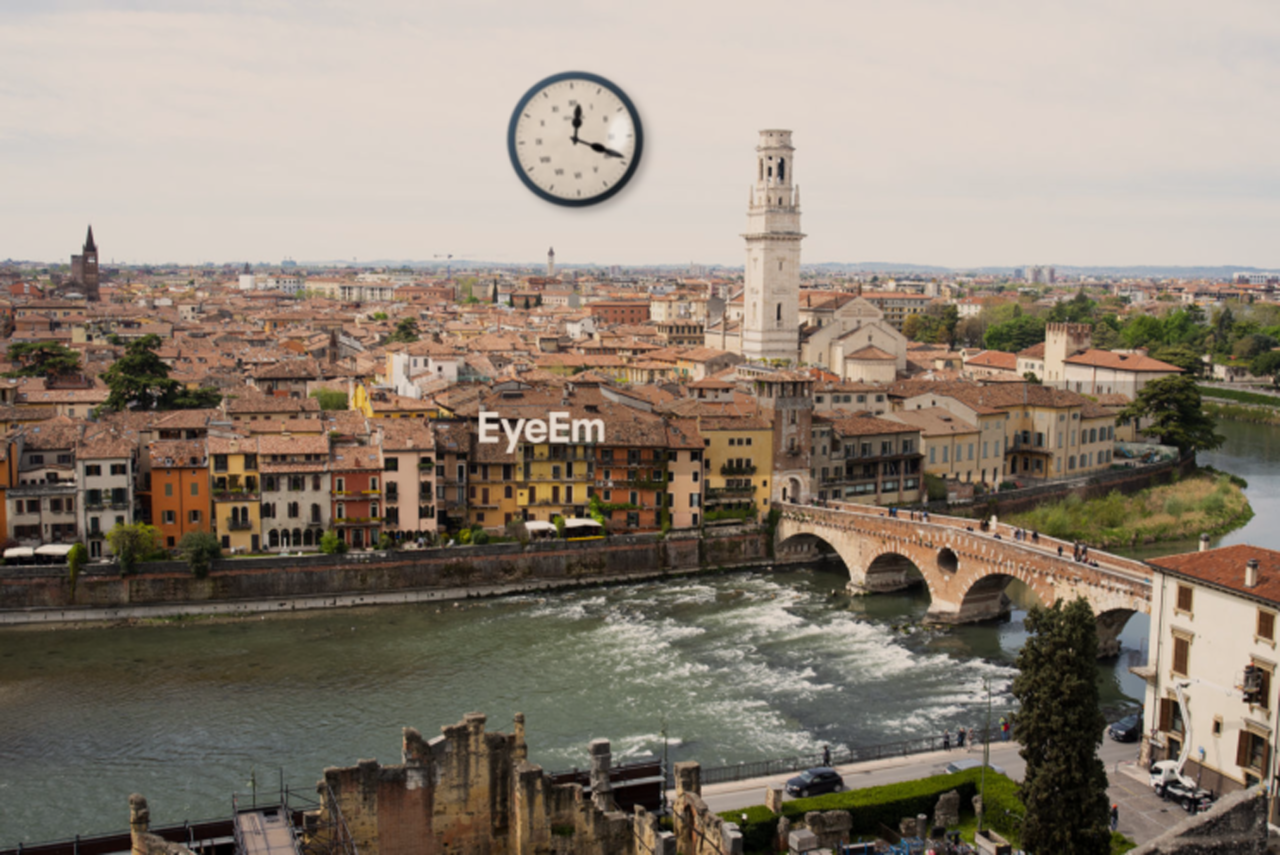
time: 12:19
